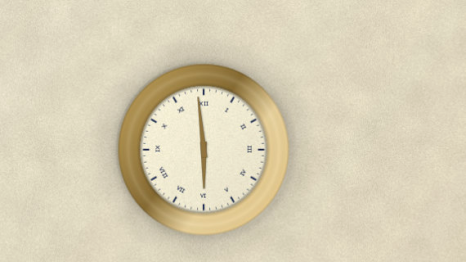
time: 5:59
